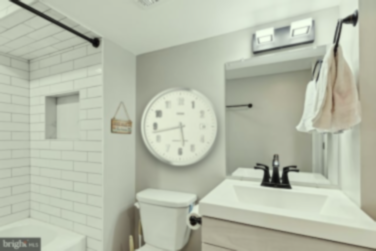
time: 5:43
